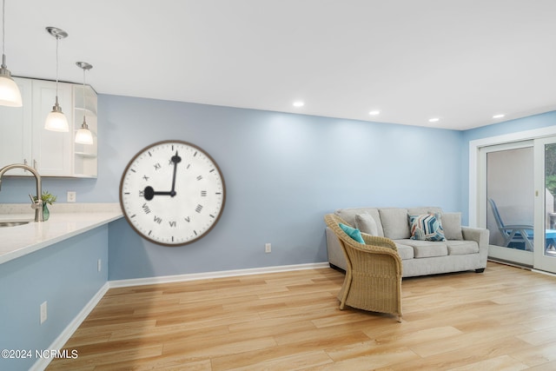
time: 9:01
